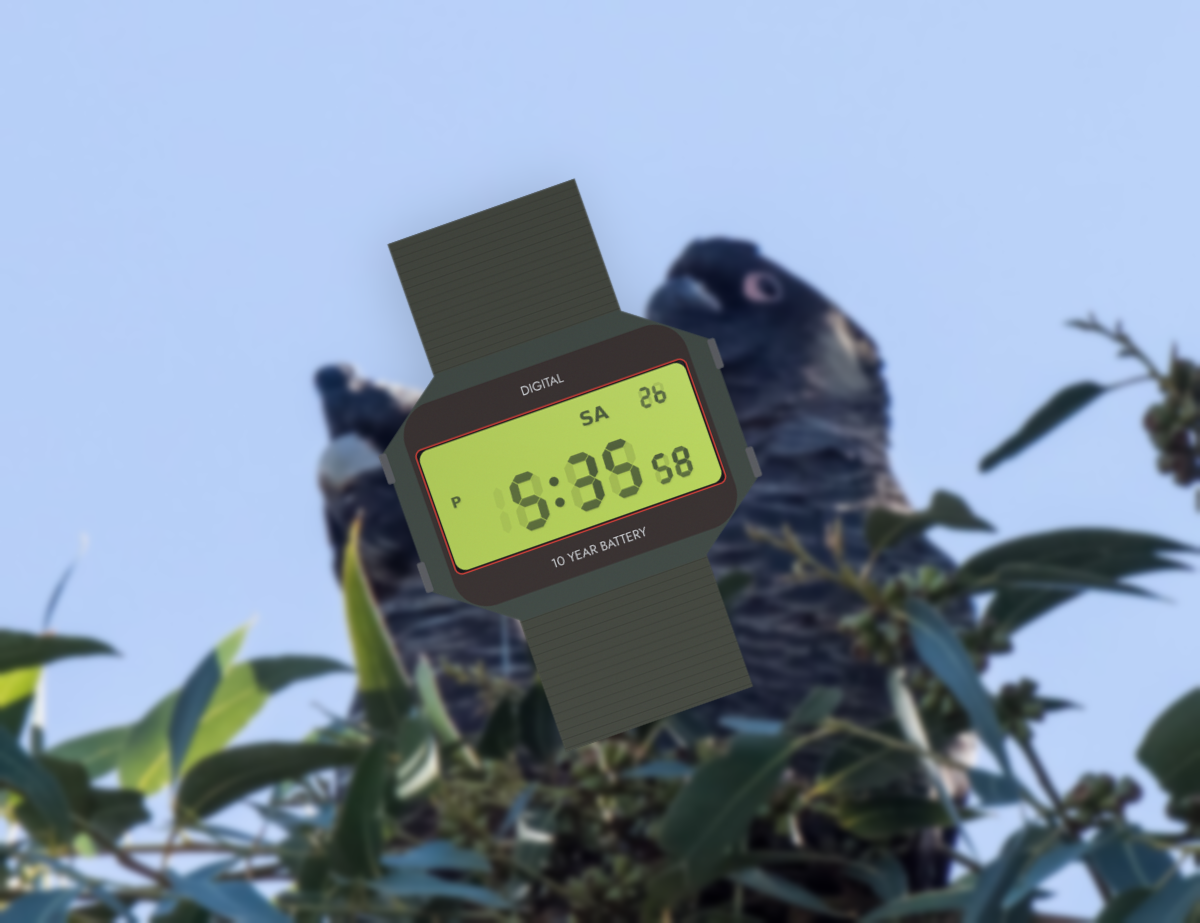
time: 5:35:58
